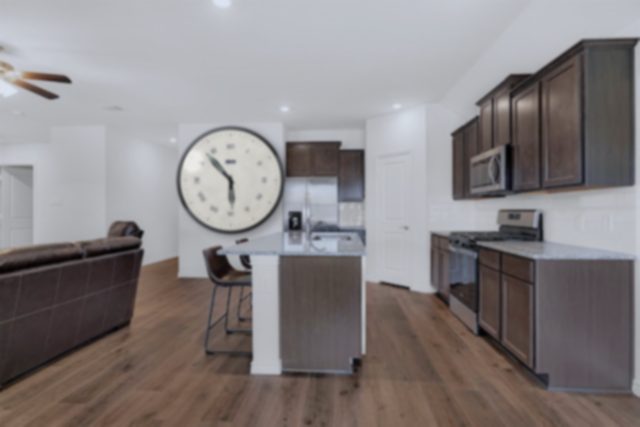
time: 5:53
